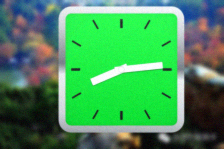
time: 8:14
